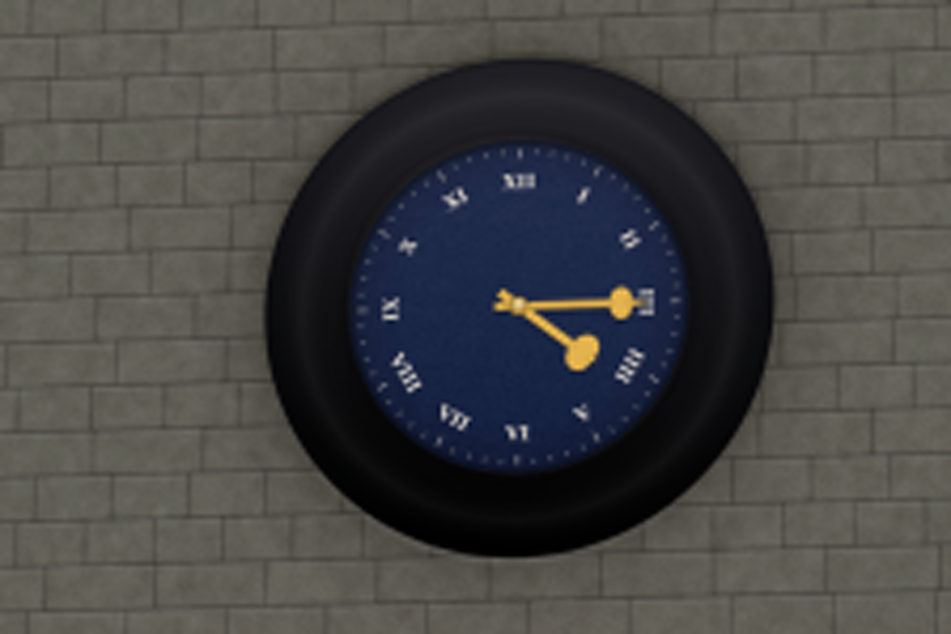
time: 4:15
